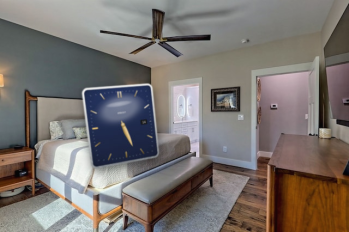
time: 5:27
